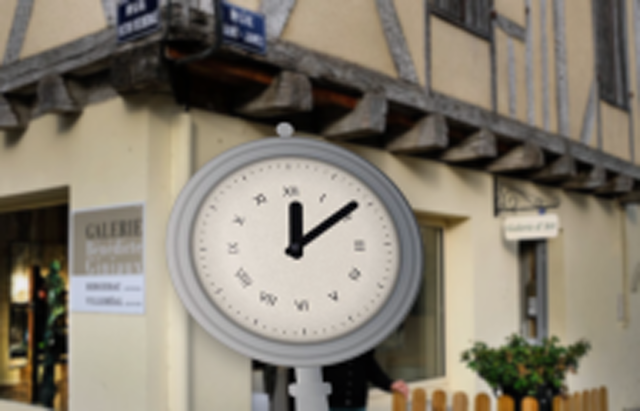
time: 12:09
